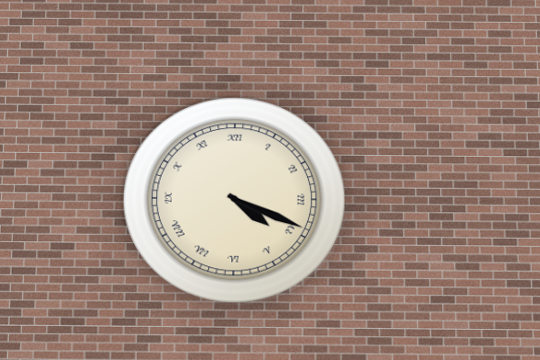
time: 4:19
